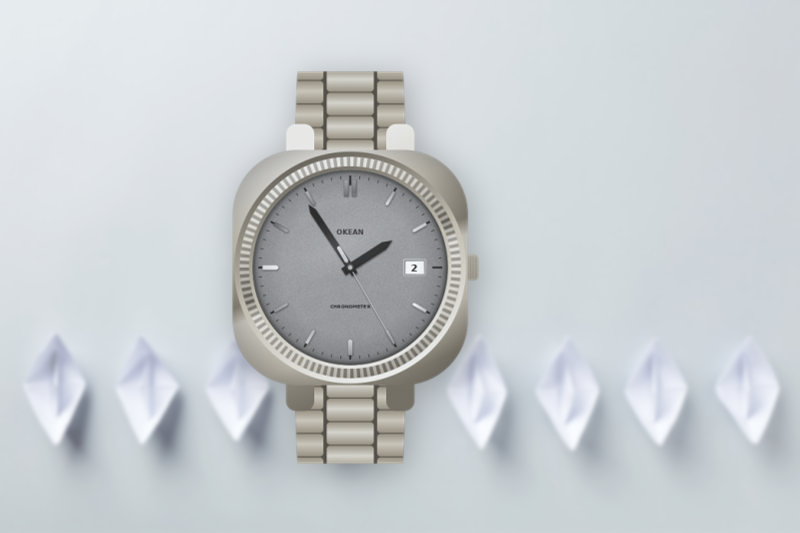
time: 1:54:25
